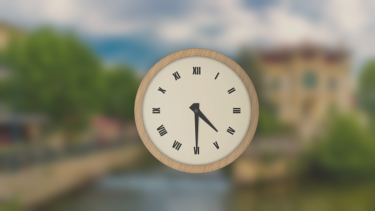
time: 4:30
